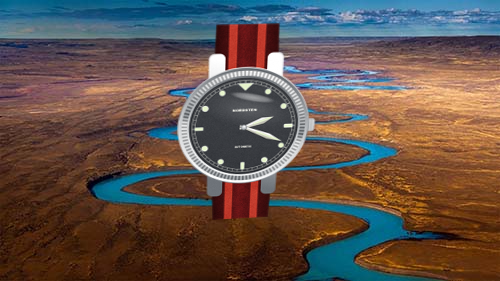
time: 2:19
